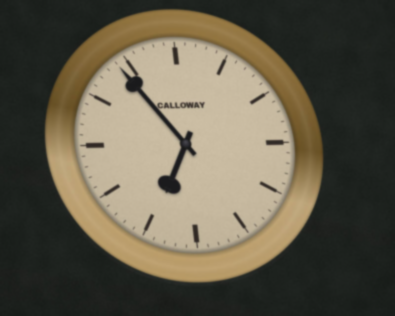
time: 6:54
